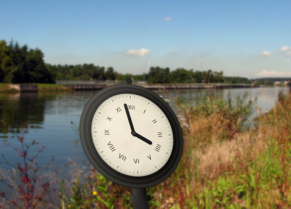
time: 3:58
